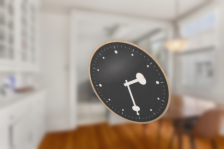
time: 2:30
